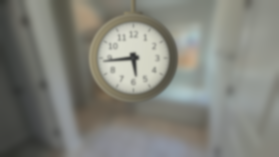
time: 5:44
